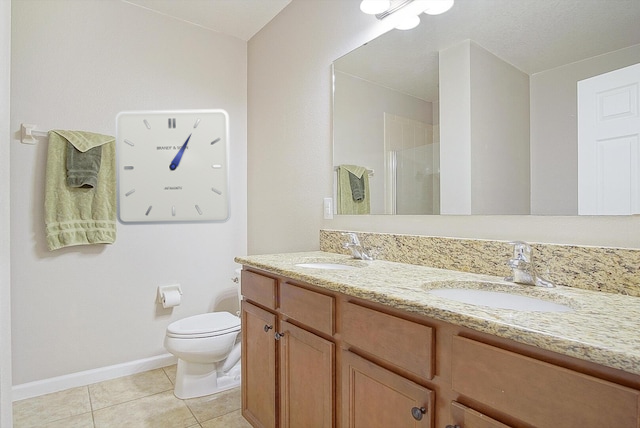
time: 1:05
